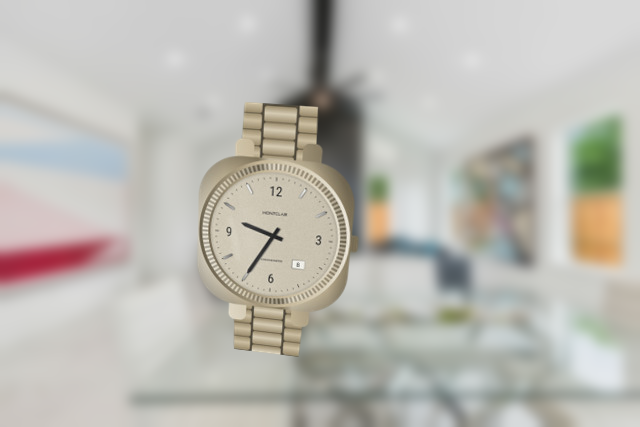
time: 9:35
